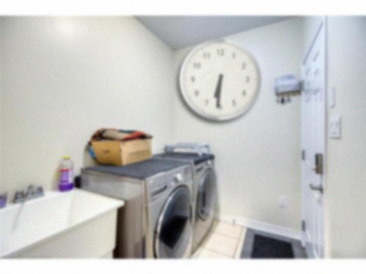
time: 6:31
